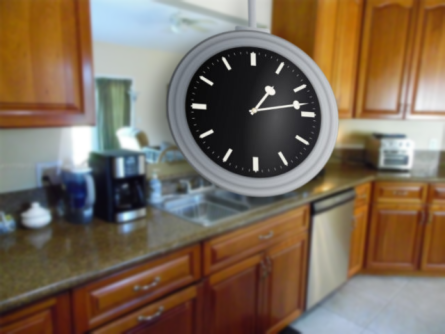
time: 1:13
